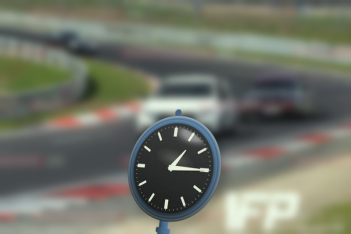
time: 1:15
